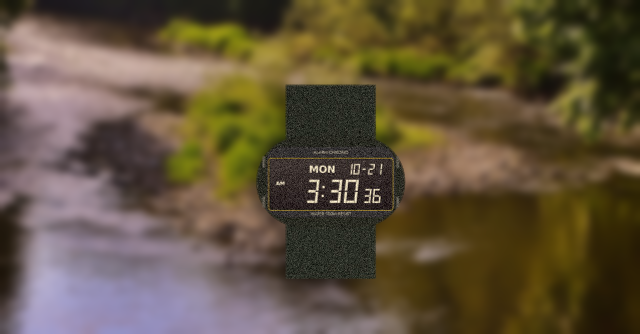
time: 3:30:36
